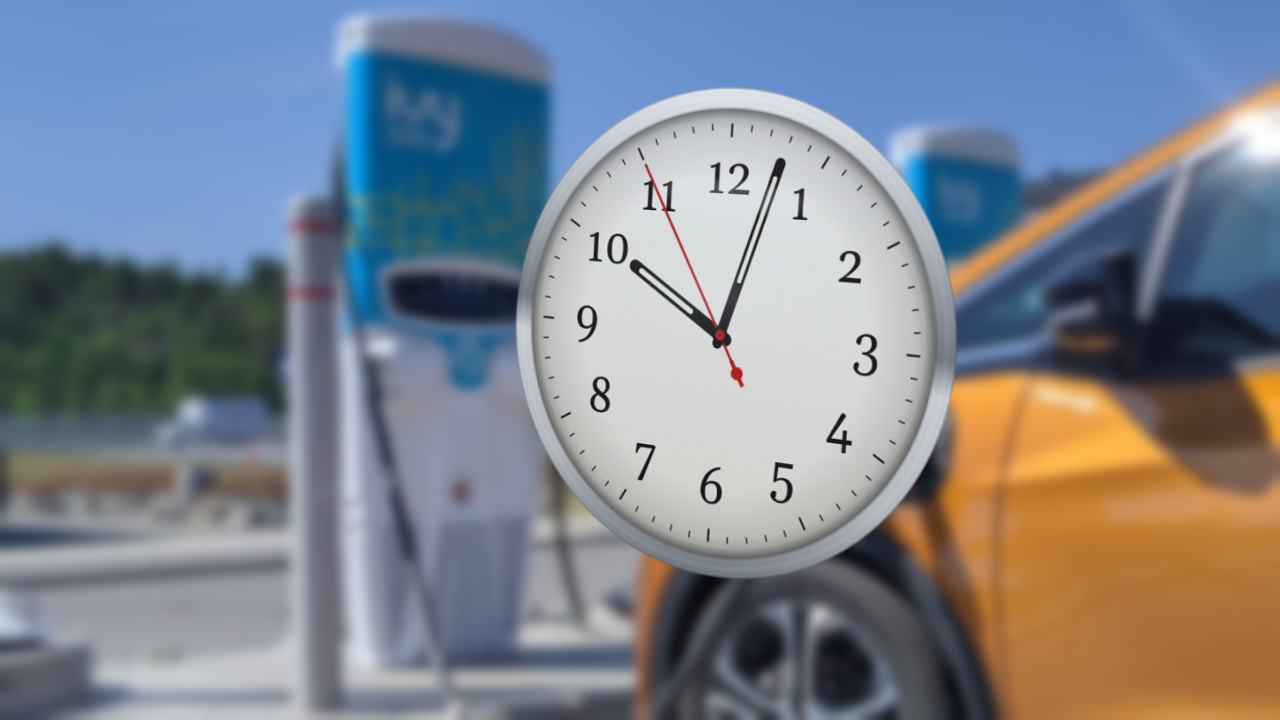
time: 10:02:55
